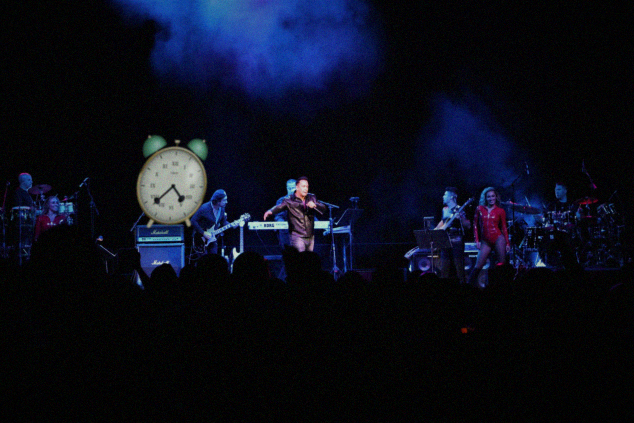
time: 4:38
